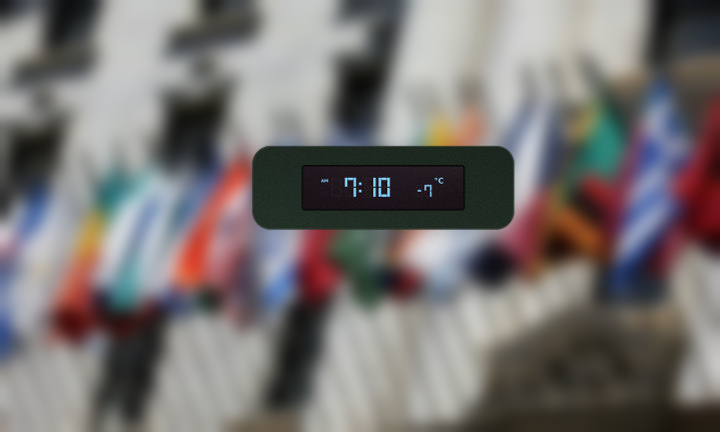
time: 7:10
